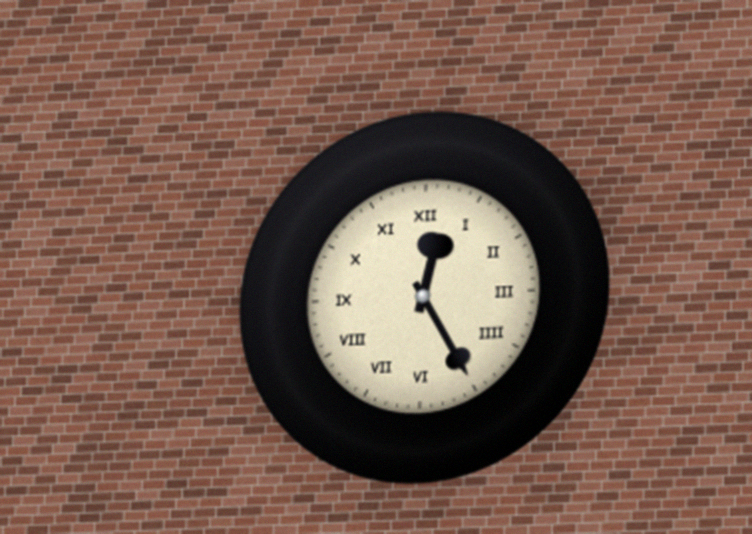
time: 12:25
